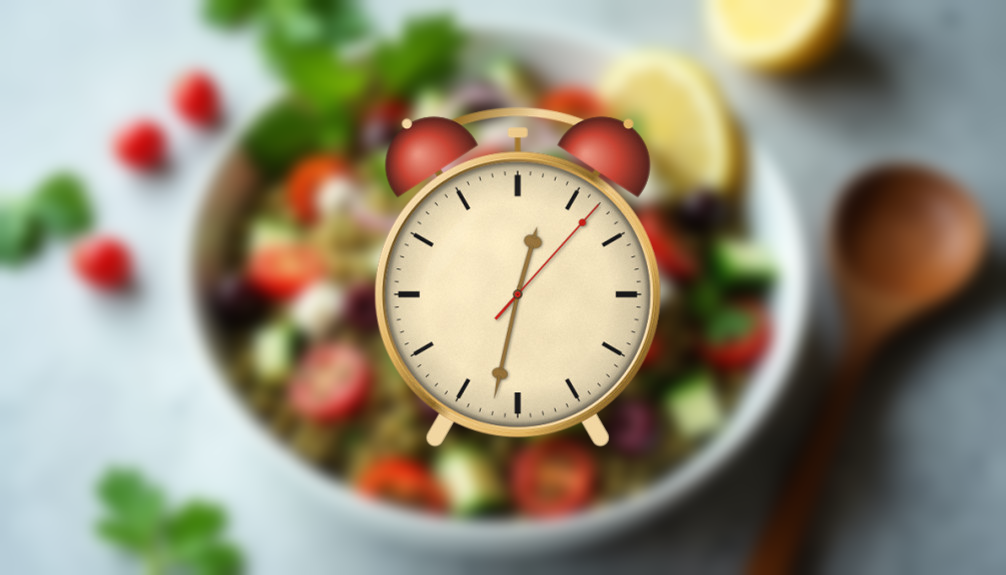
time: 12:32:07
